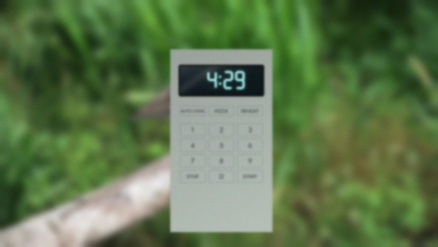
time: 4:29
